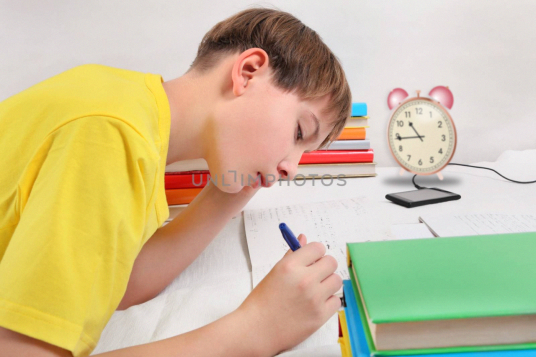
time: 10:44
